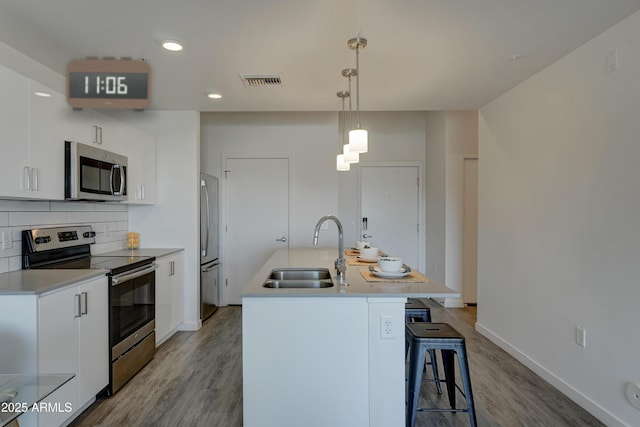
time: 11:06
